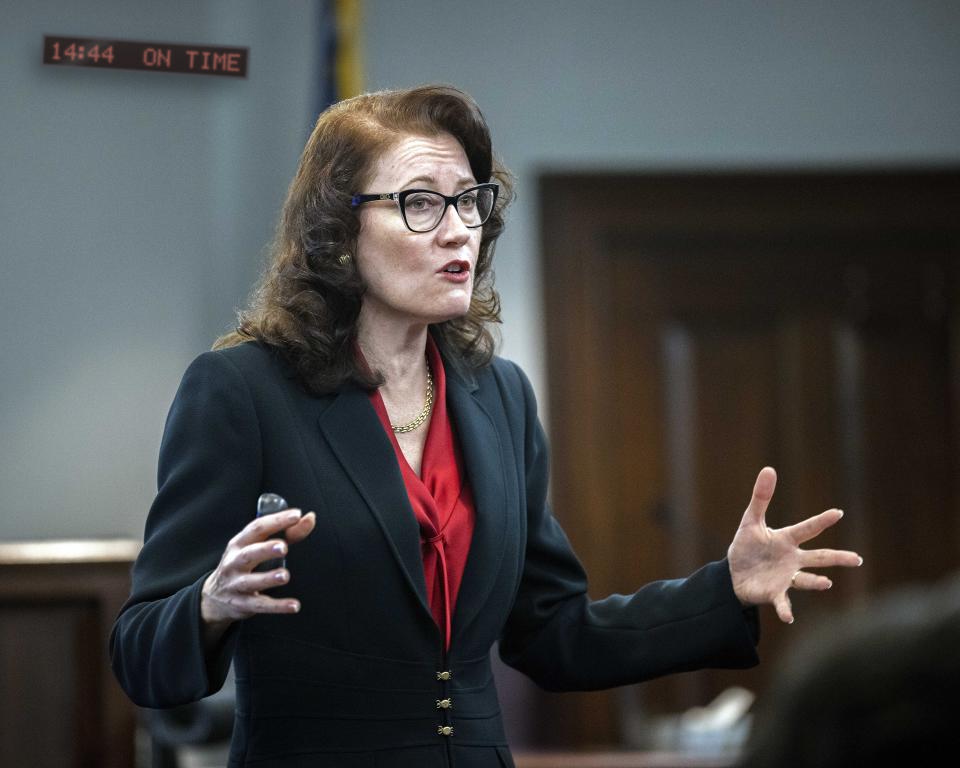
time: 14:44
